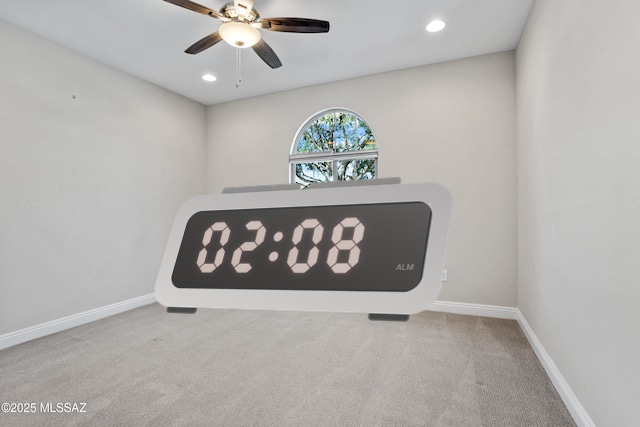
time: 2:08
